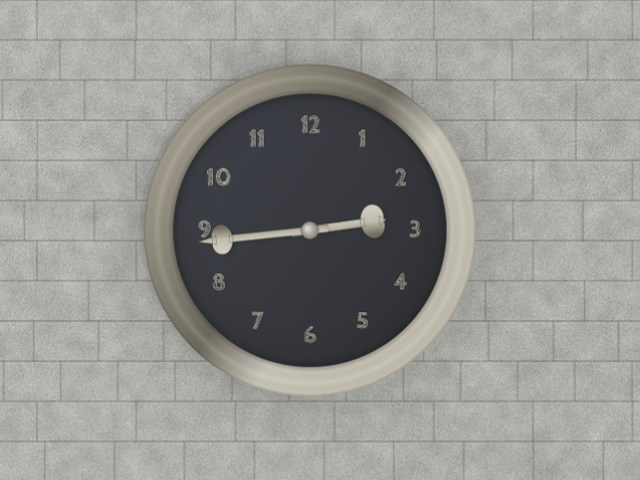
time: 2:44
